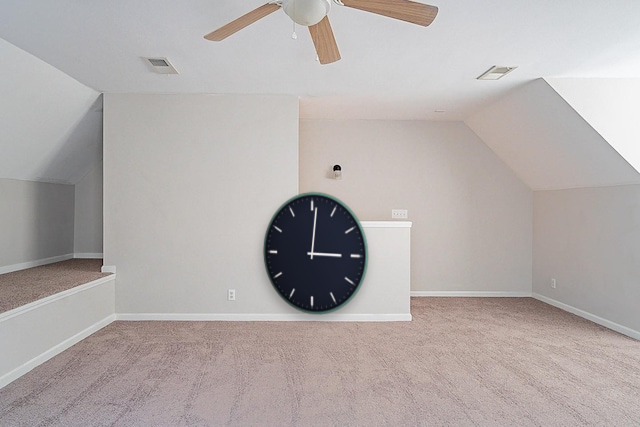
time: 3:01
